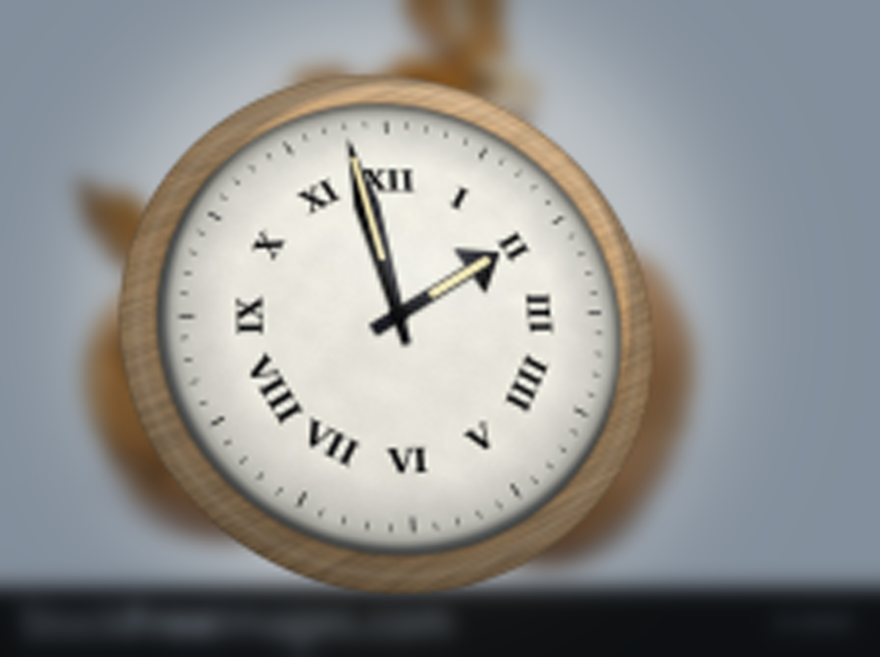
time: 1:58
